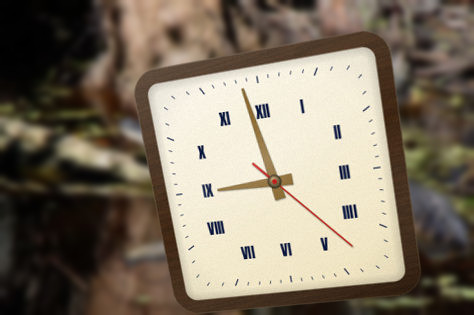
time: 8:58:23
